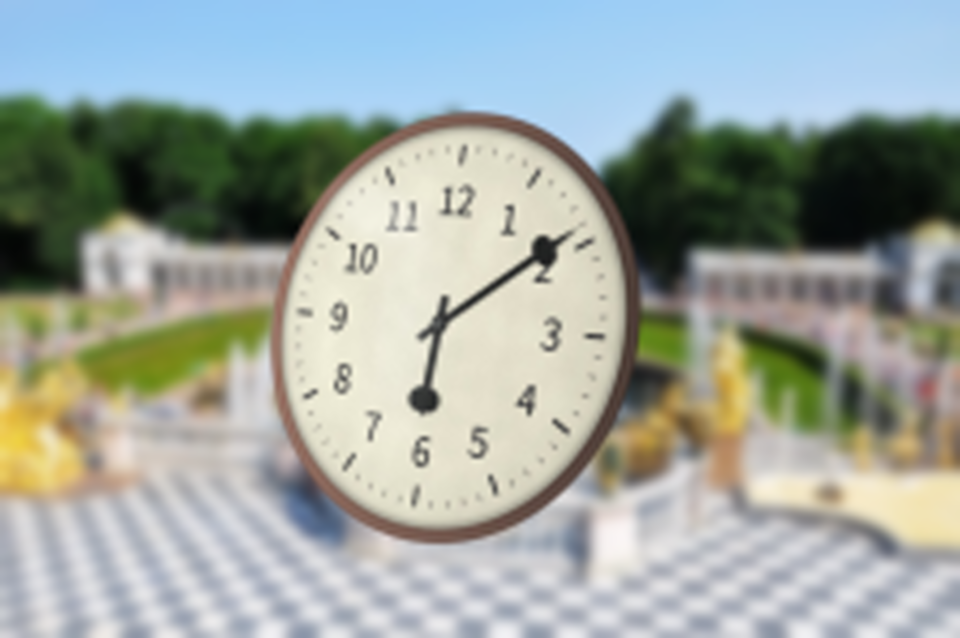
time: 6:09
